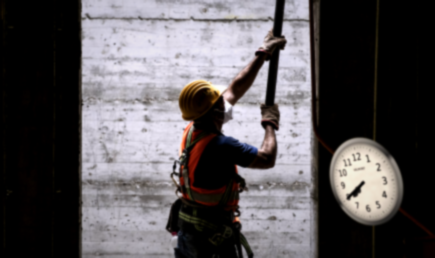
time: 7:40
